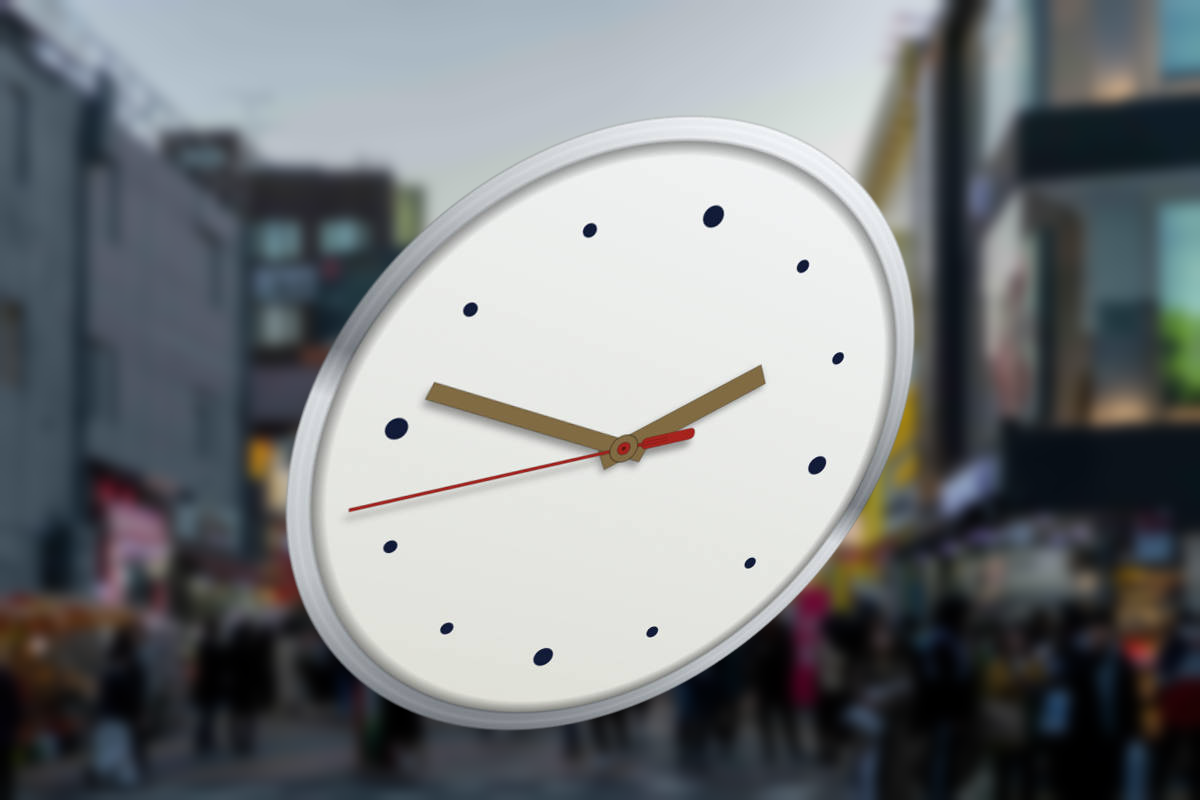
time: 1:46:42
